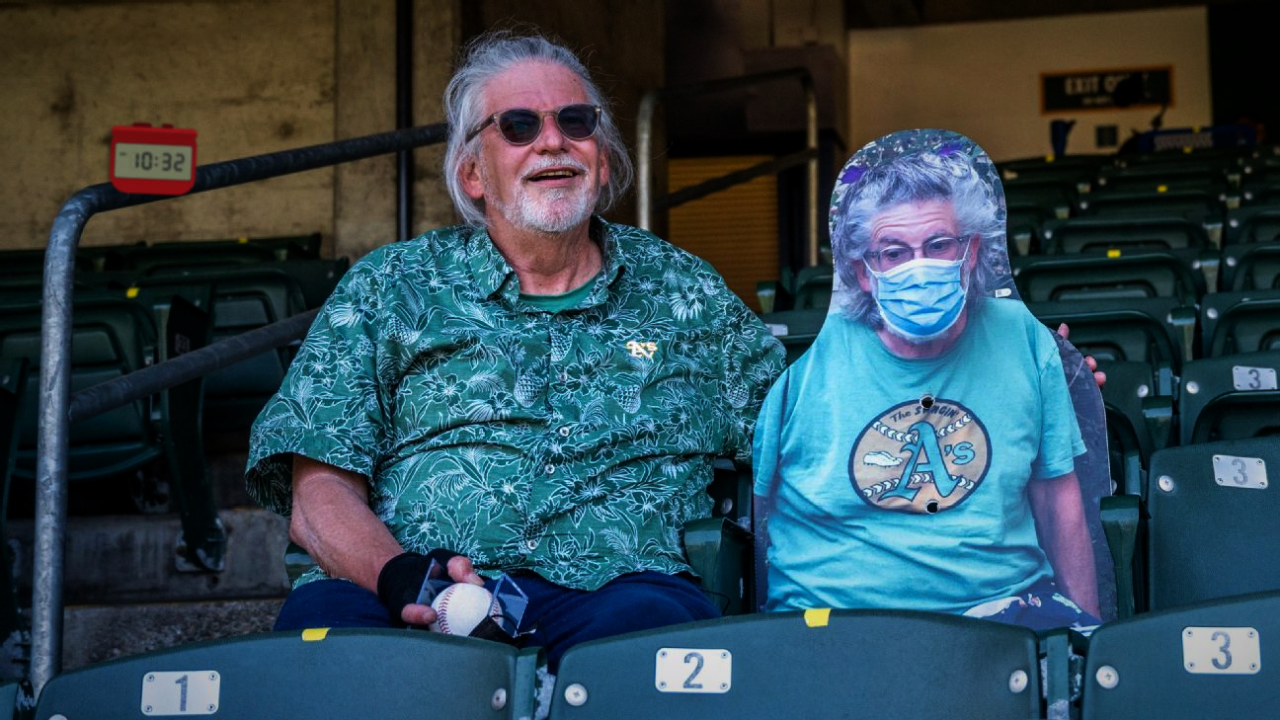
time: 10:32
